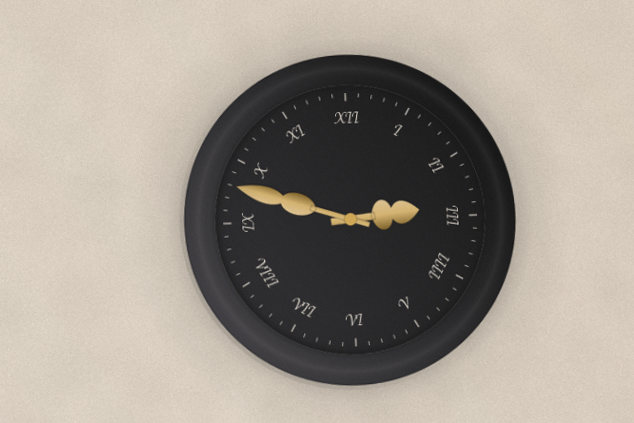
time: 2:48
